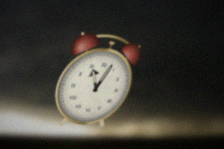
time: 11:03
